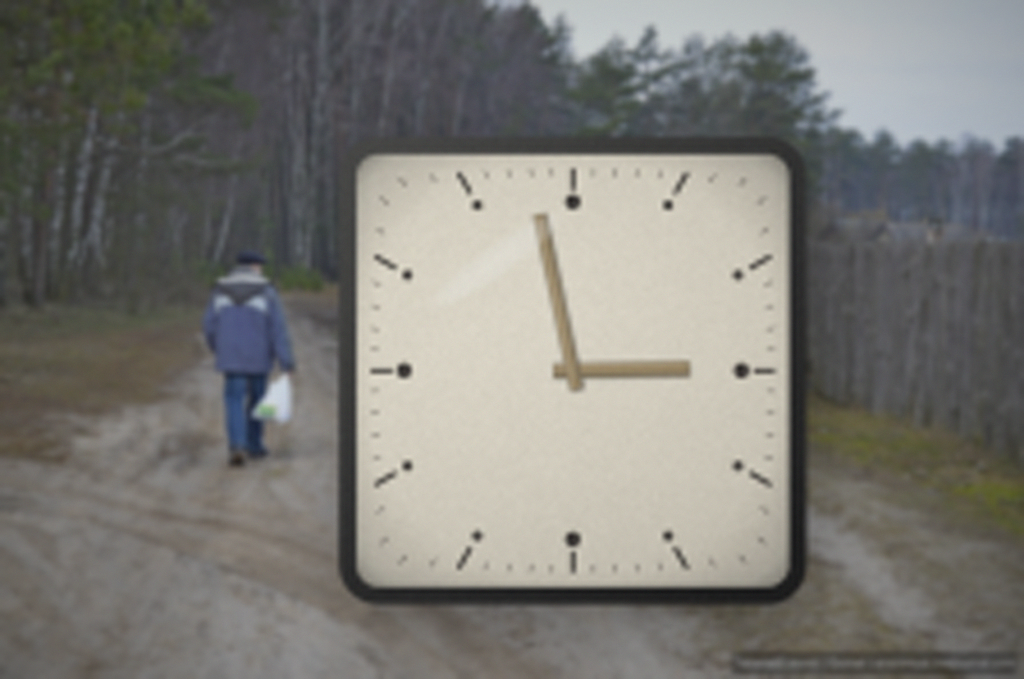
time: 2:58
